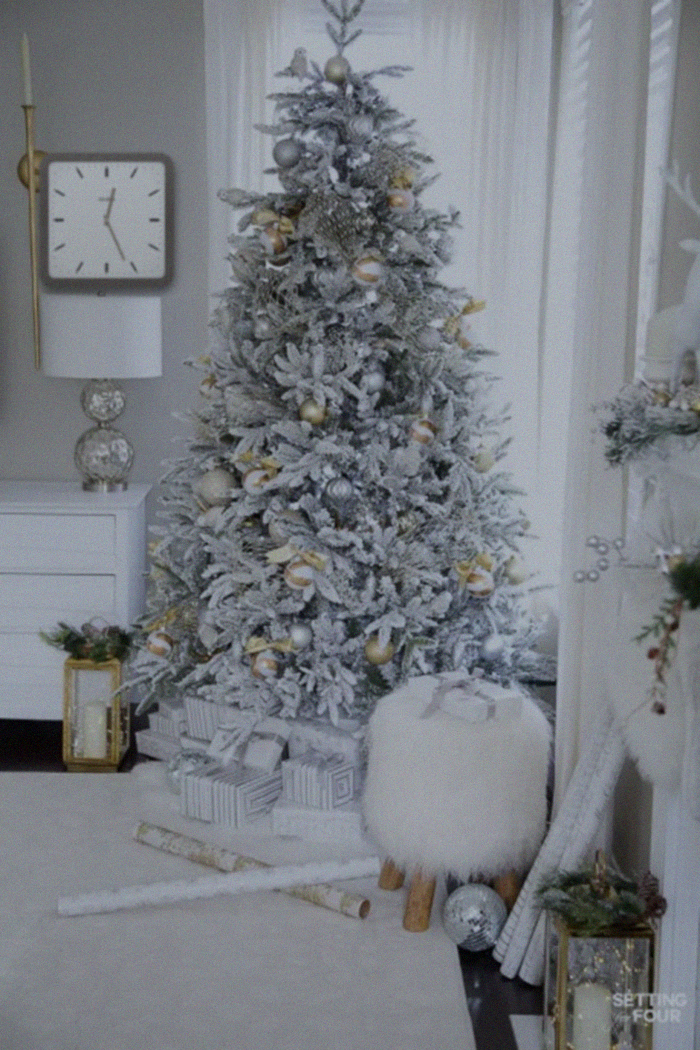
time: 12:26
